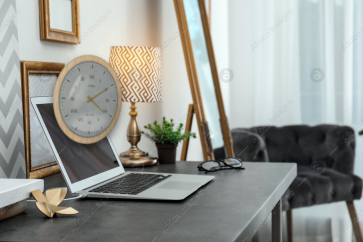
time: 4:10
